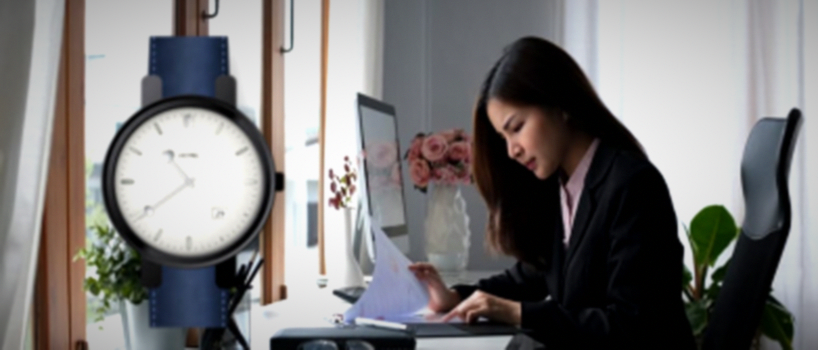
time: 10:39
